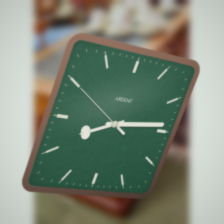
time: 8:13:50
